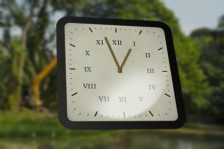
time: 12:57
